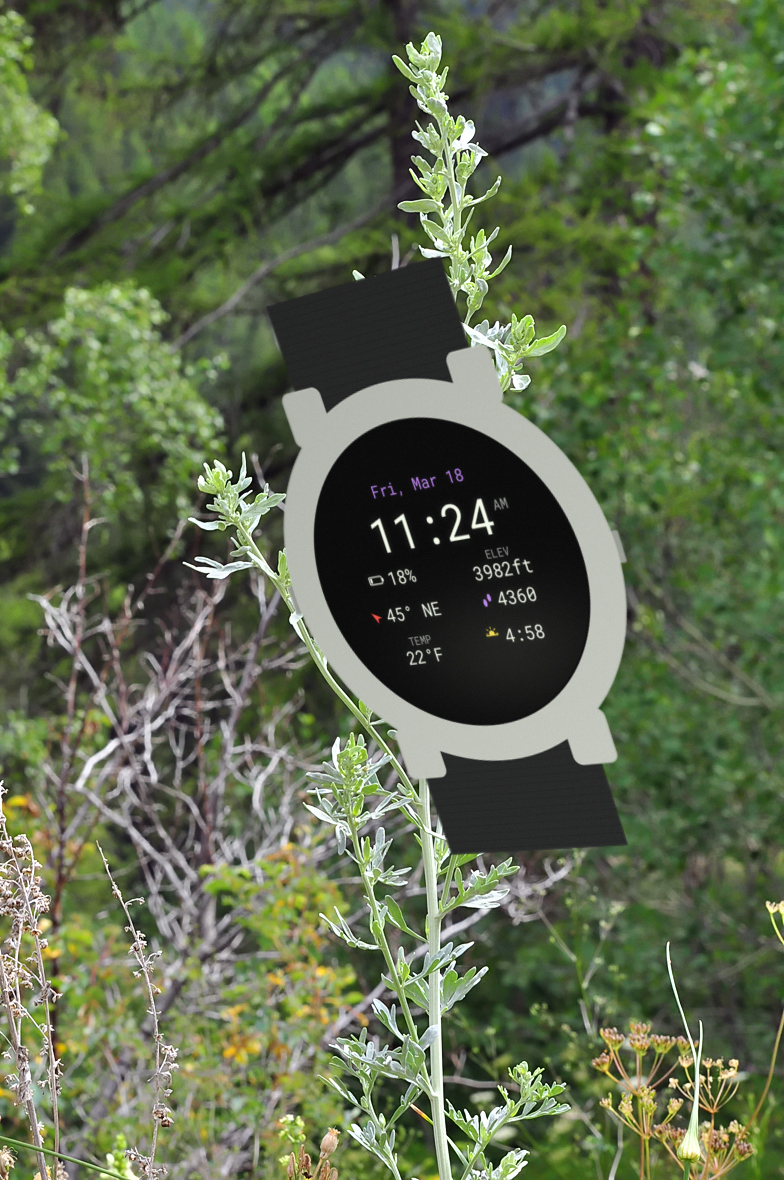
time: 11:24
